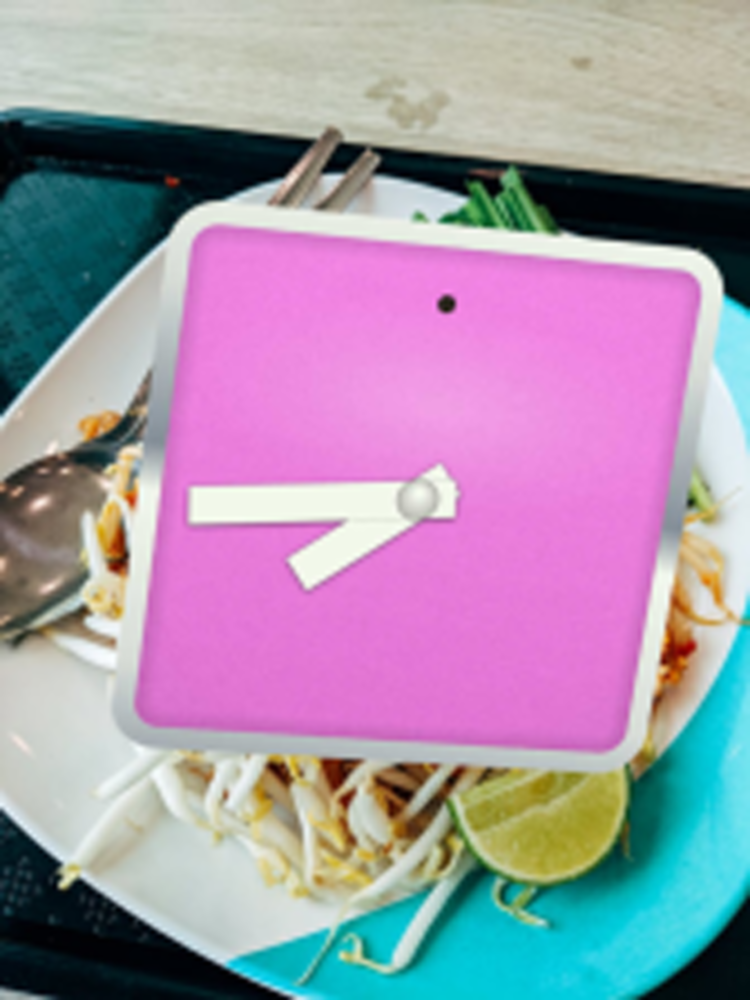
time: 7:44
